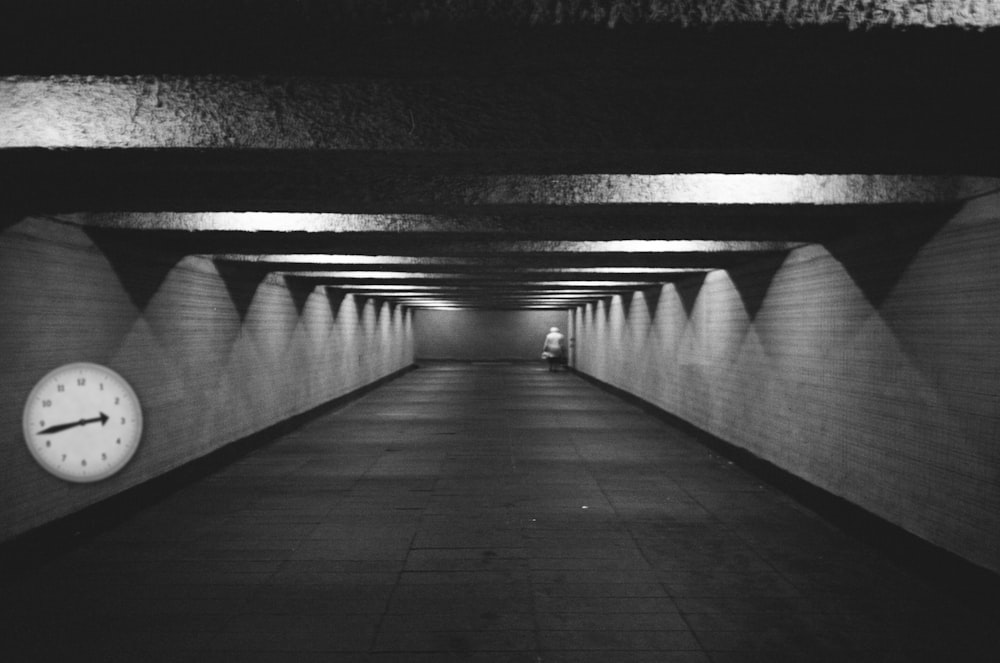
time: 2:43
